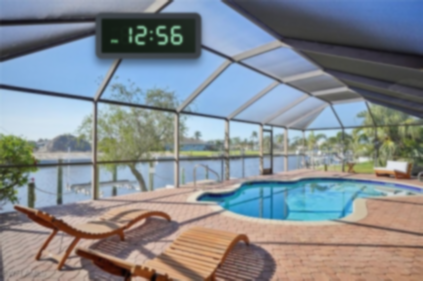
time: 12:56
